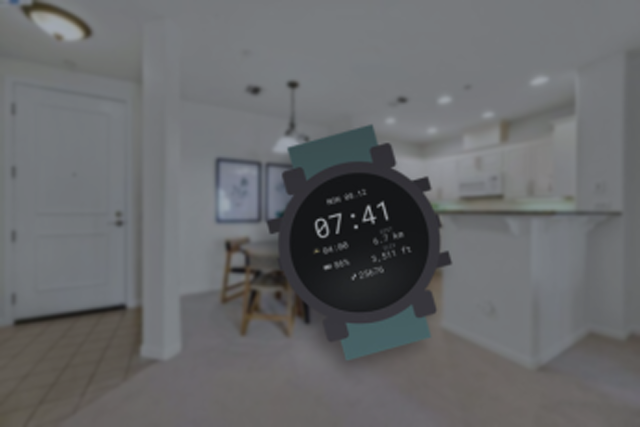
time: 7:41
